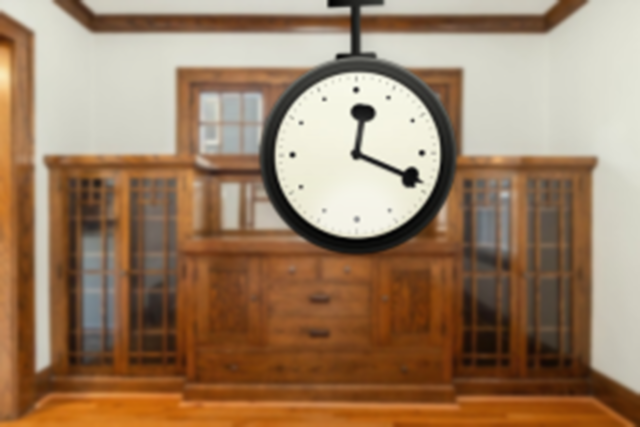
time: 12:19
